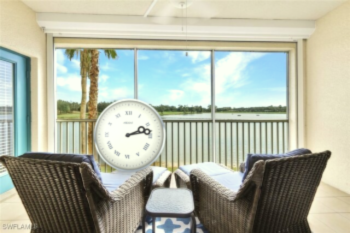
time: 2:13
